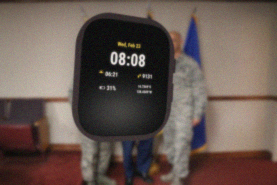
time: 8:08
